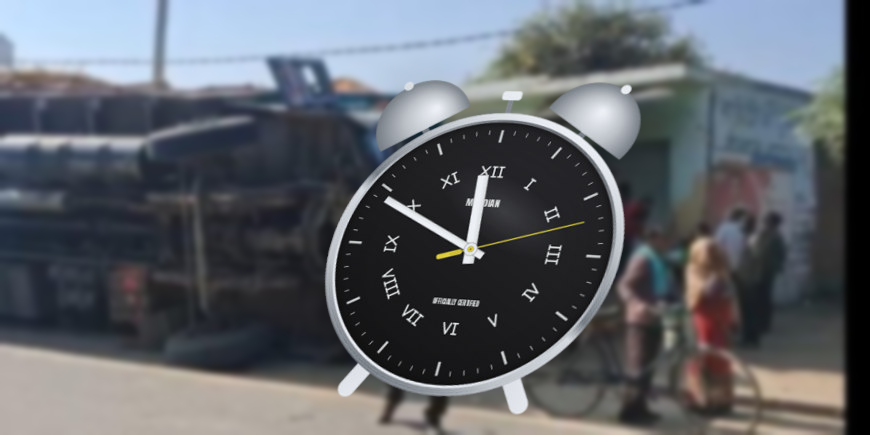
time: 11:49:12
